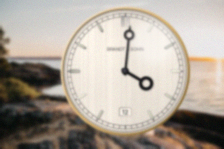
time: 4:01
